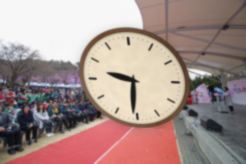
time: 9:31
